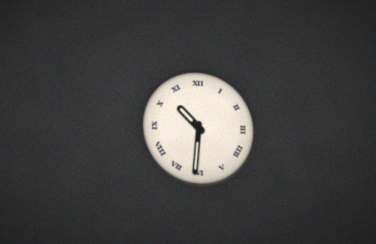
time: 10:31
